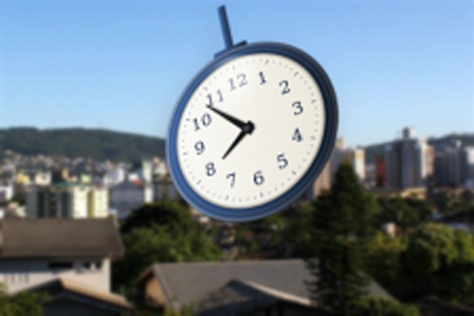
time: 7:53
